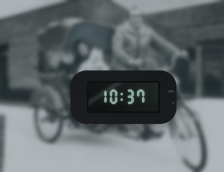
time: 10:37
